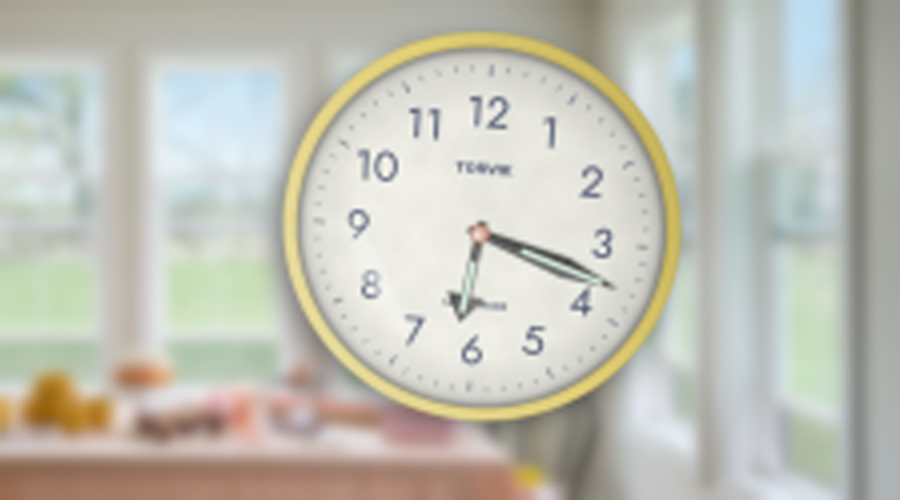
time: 6:18
